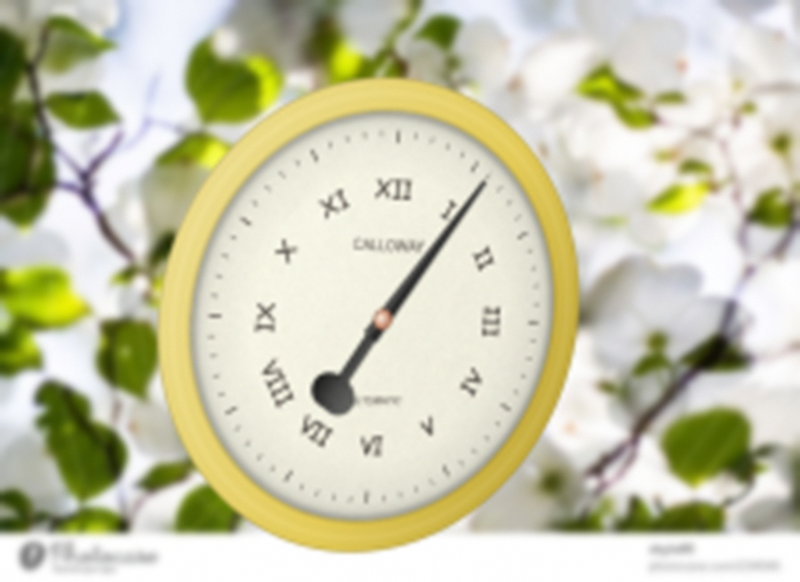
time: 7:06
